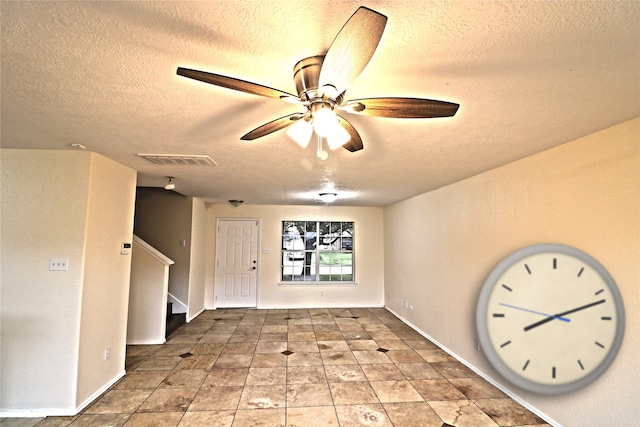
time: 8:11:47
